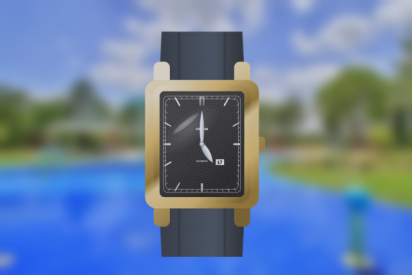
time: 5:00
